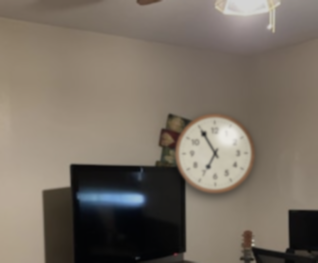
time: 6:55
